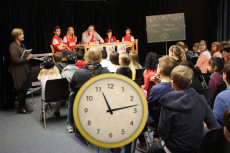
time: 11:13
